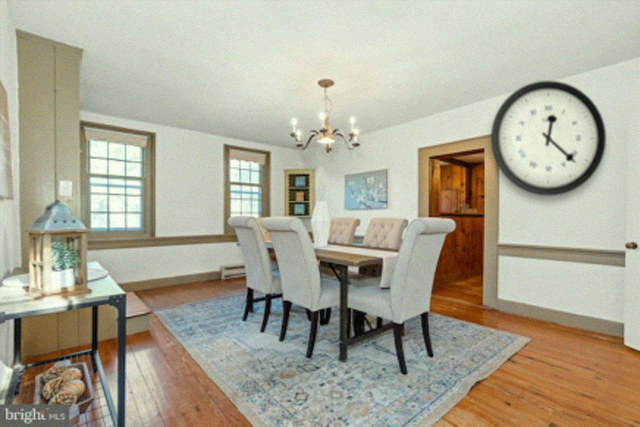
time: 12:22
